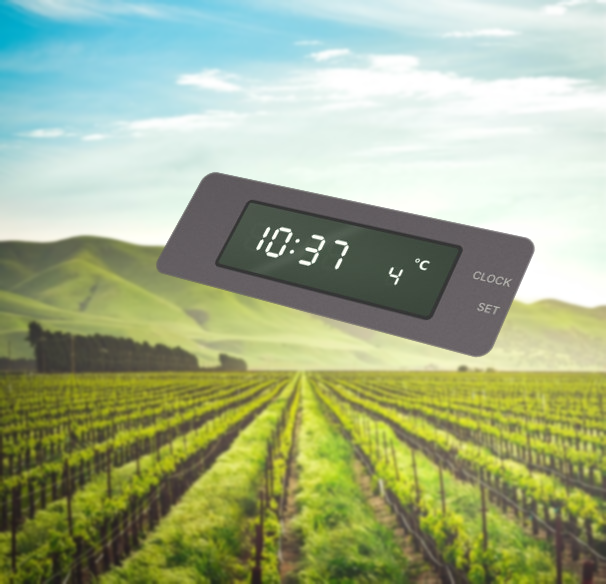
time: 10:37
